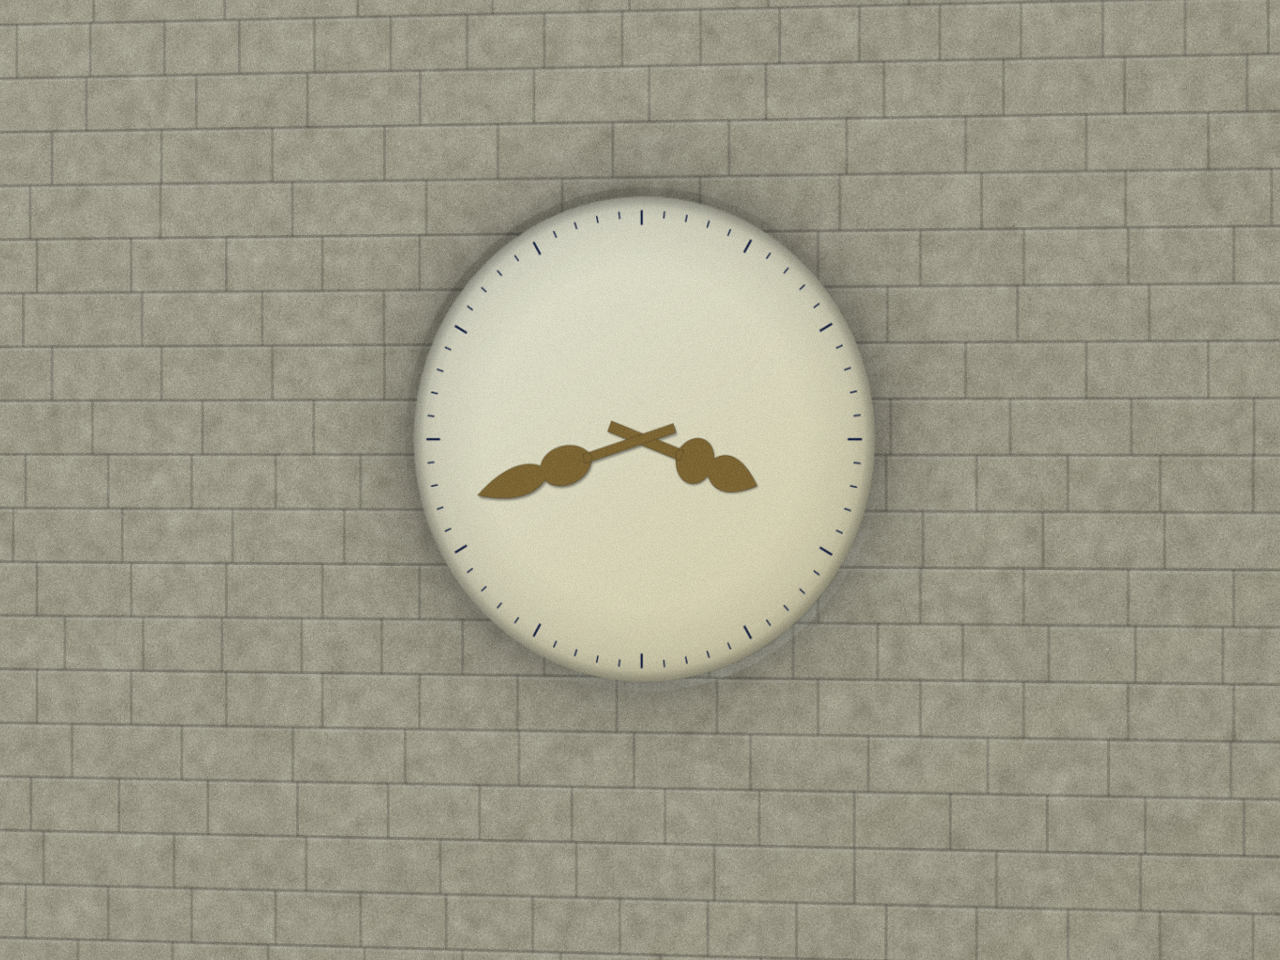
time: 3:42
